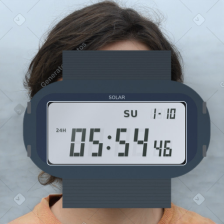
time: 5:54:46
